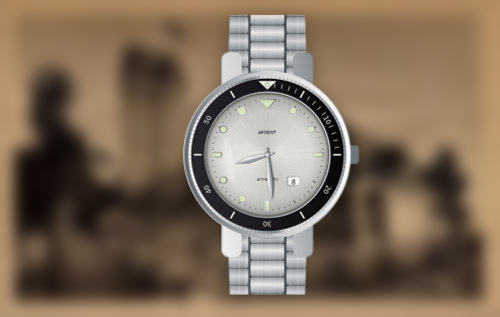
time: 8:29
